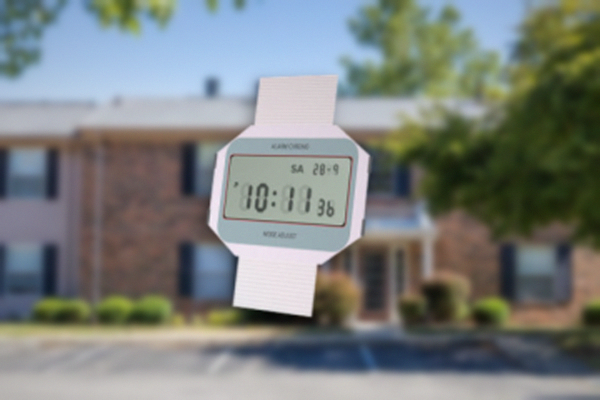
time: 10:11:36
